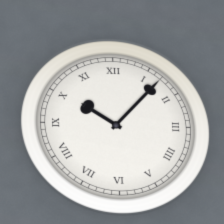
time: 10:07
